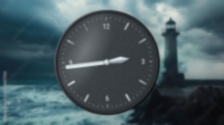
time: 2:44
